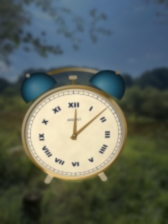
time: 12:08
